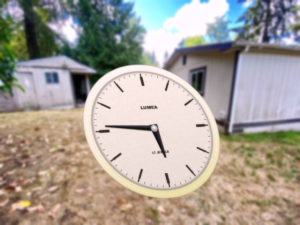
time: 5:46
